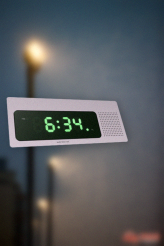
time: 6:34
